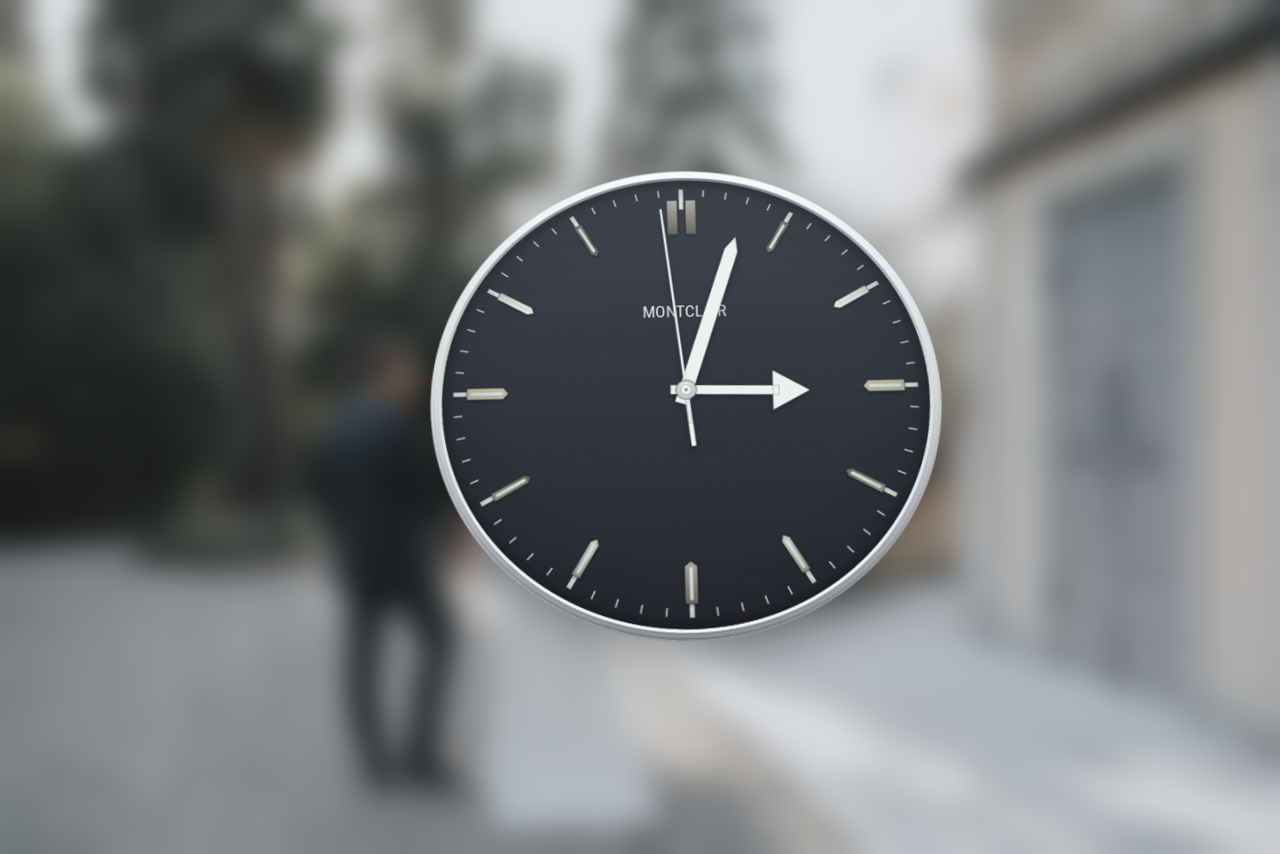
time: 3:02:59
